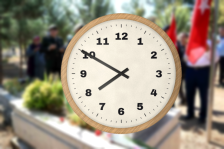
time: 7:50
